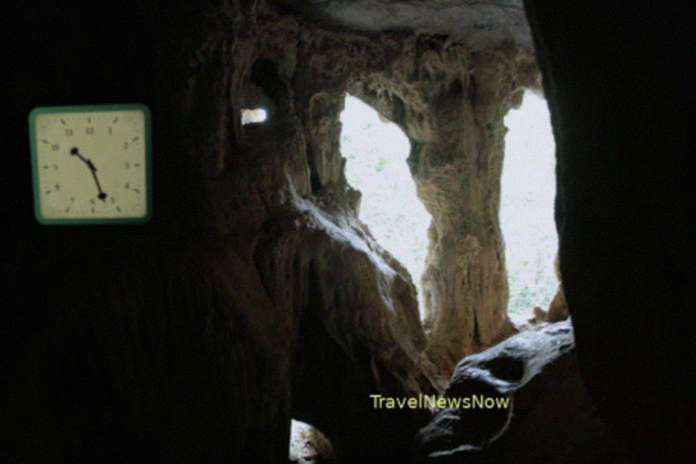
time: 10:27
